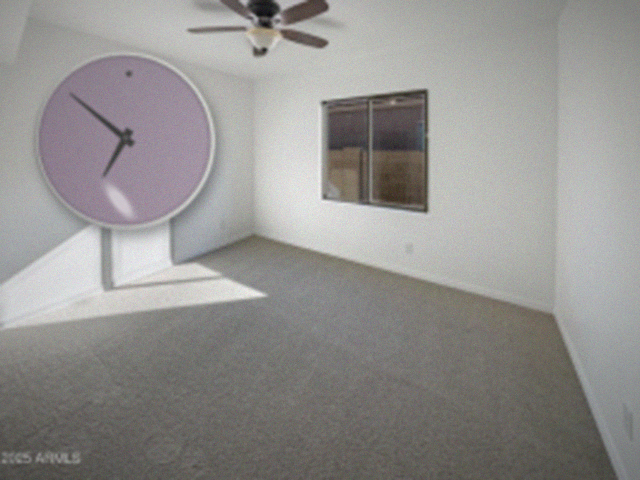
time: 6:51
